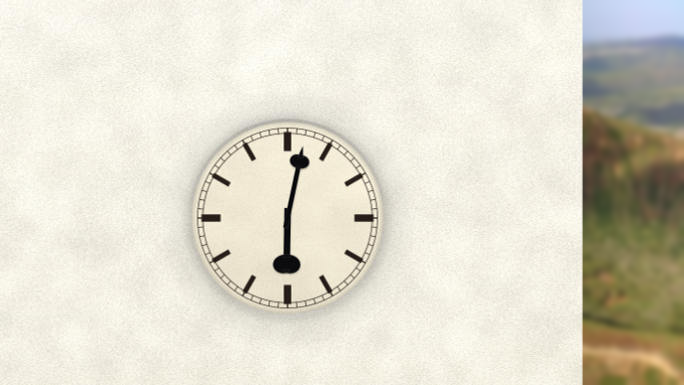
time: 6:02
